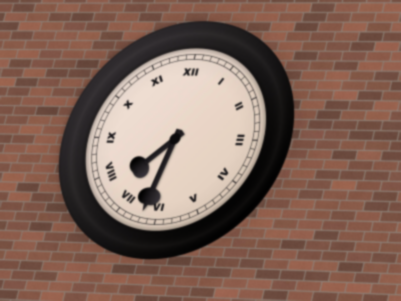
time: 7:32
